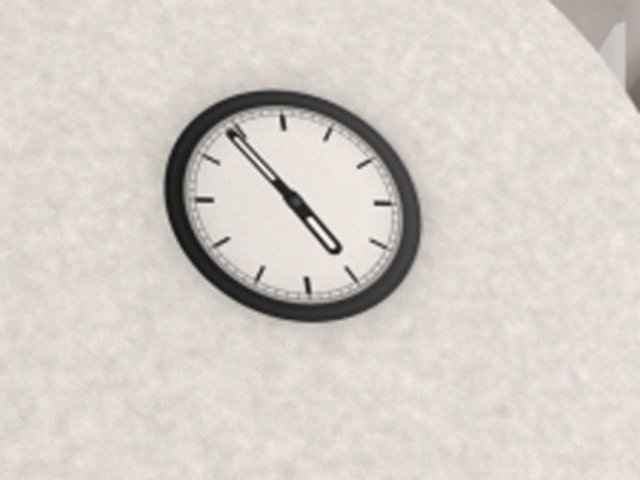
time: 4:54
